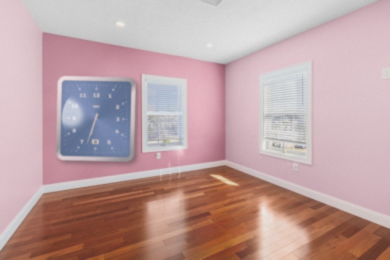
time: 6:33
